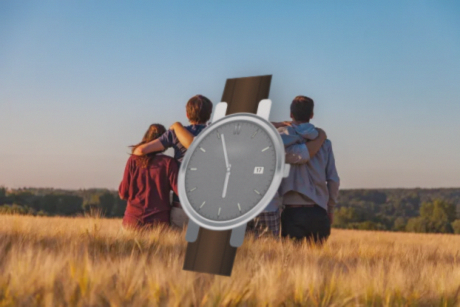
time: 5:56
